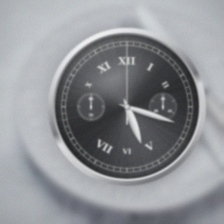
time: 5:18
